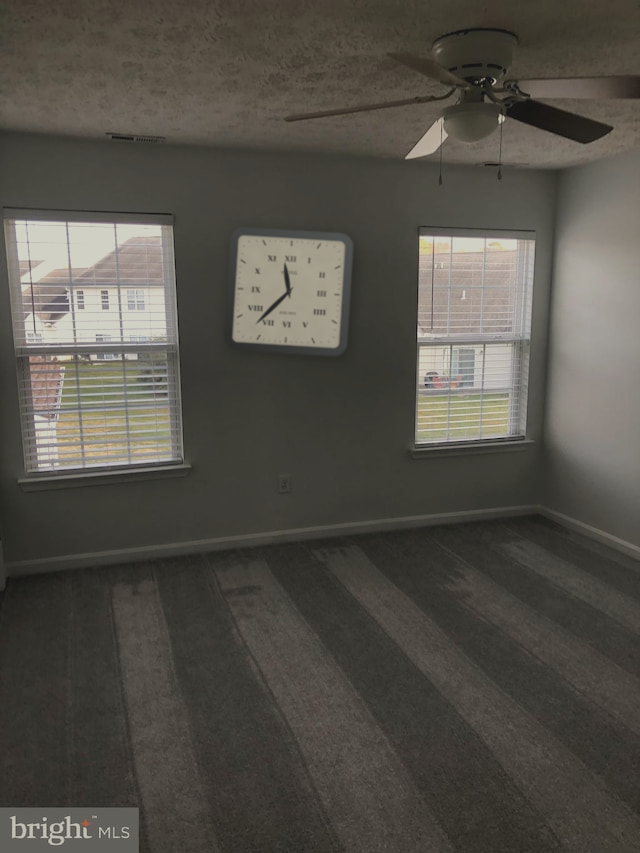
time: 11:37
